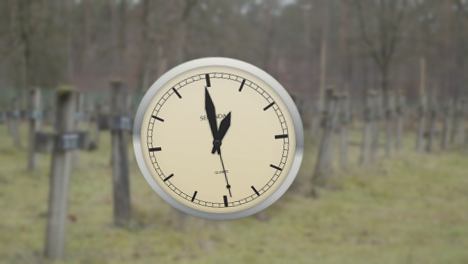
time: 12:59:29
